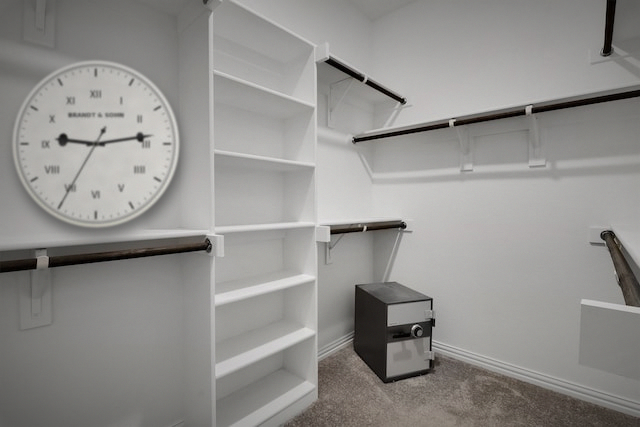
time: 9:13:35
